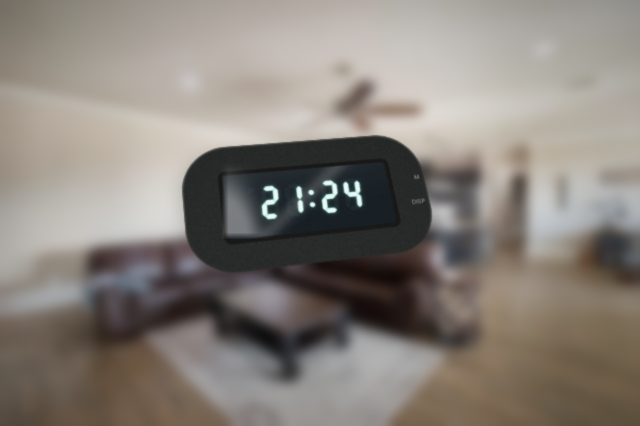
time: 21:24
